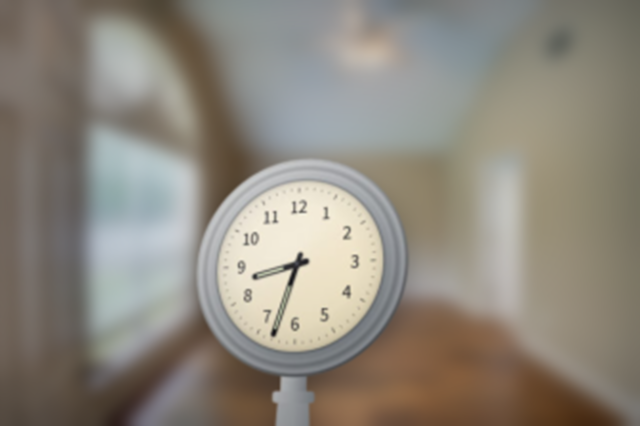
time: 8:33
